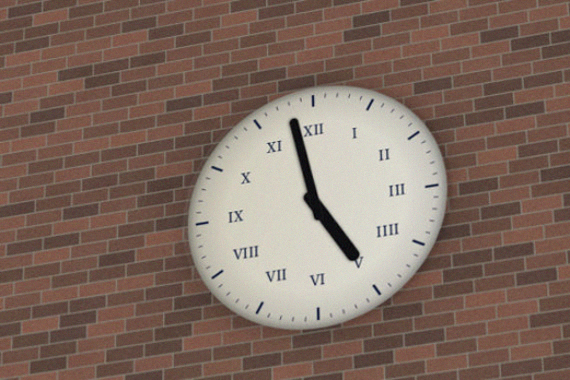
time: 4:58
